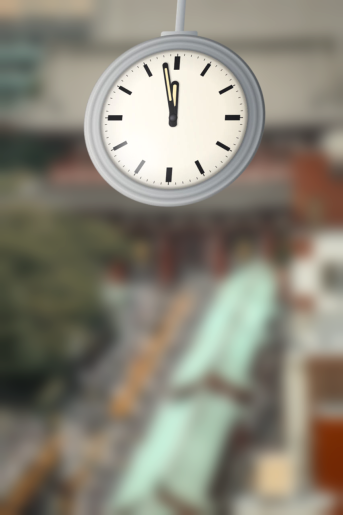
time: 11:58
